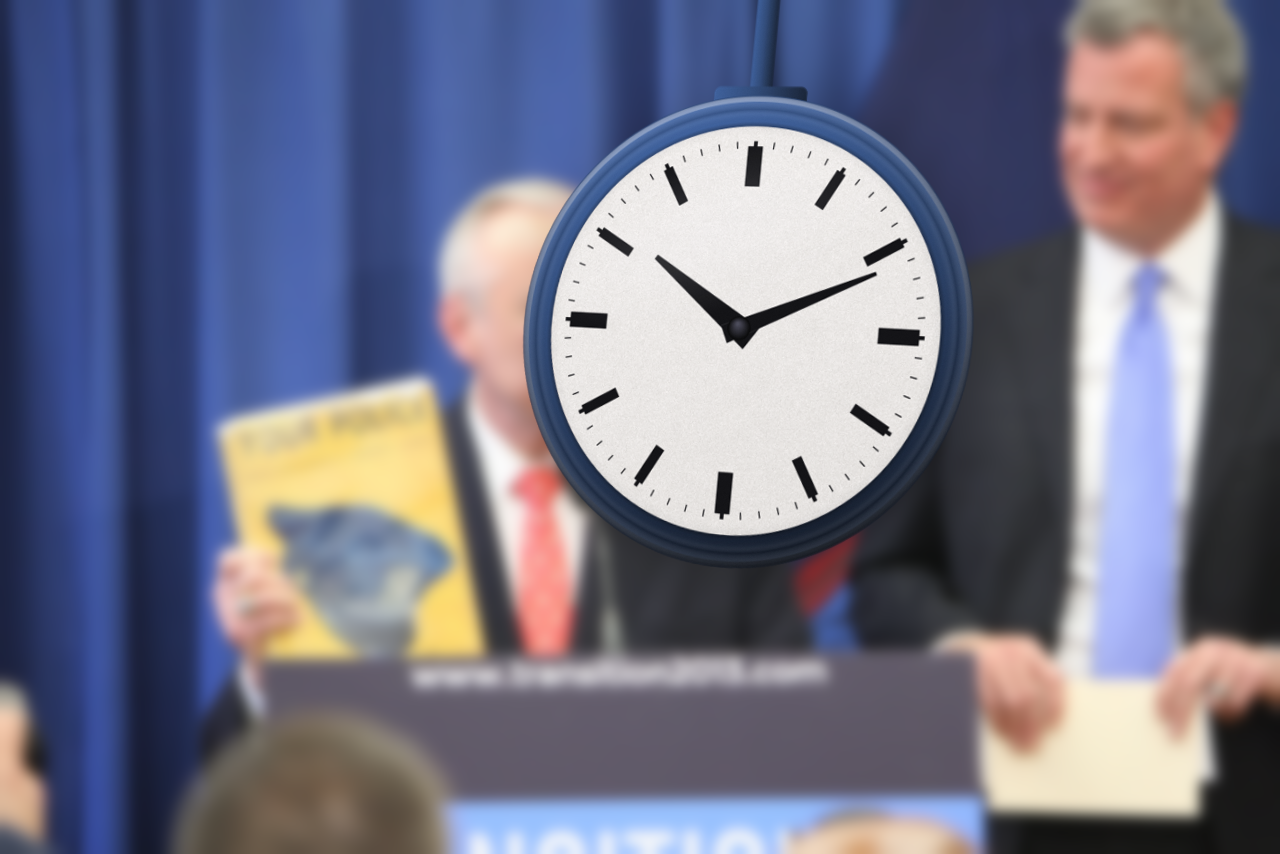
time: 10:11
